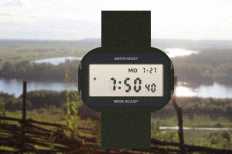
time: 7:50:40
